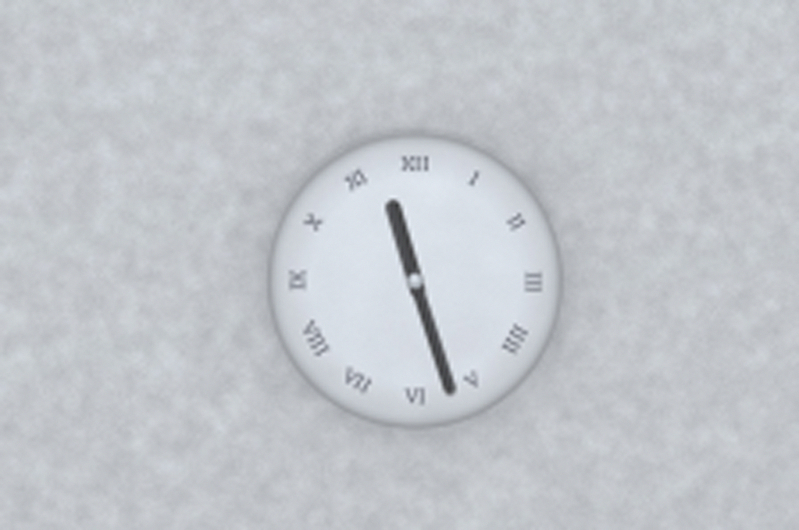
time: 11:27
